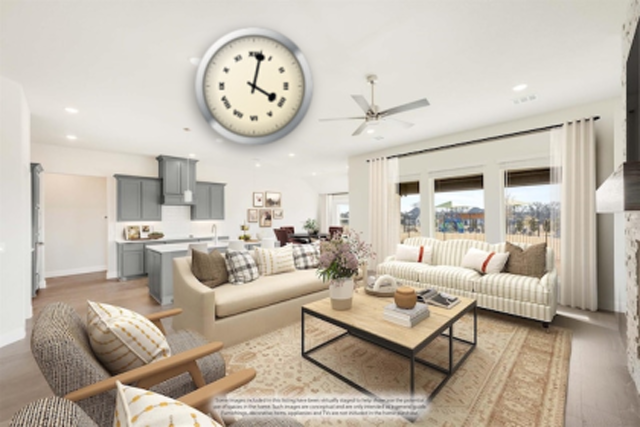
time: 4:02
